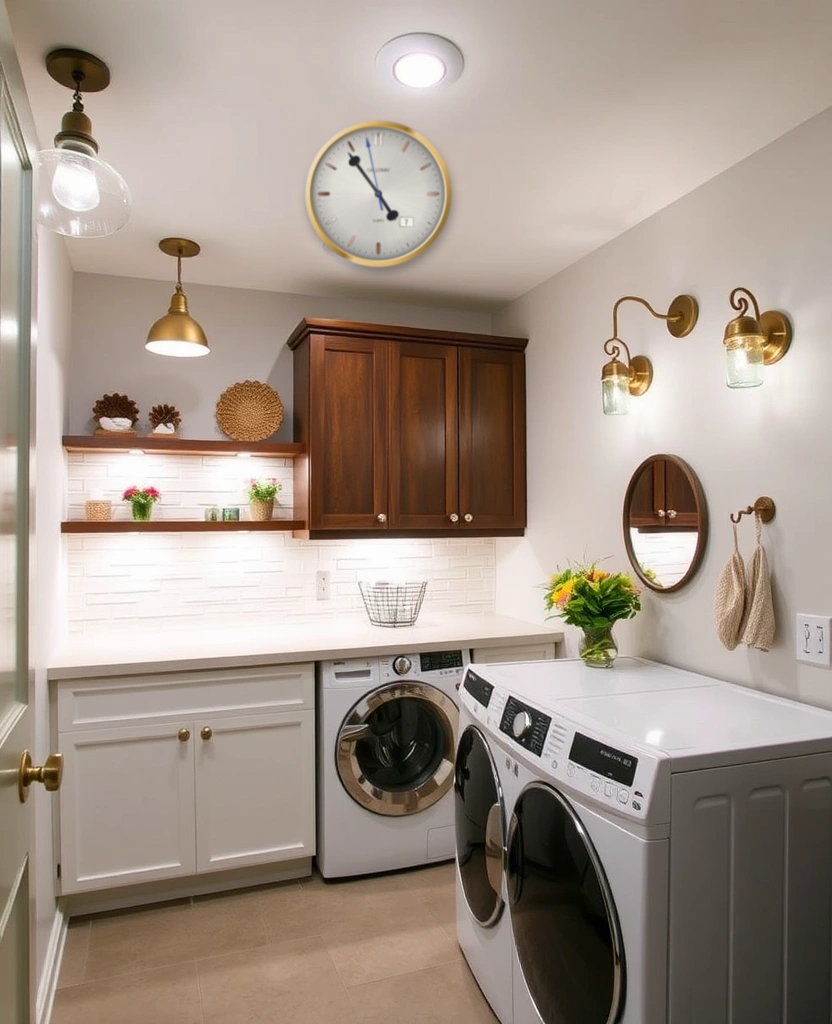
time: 4:53:58
